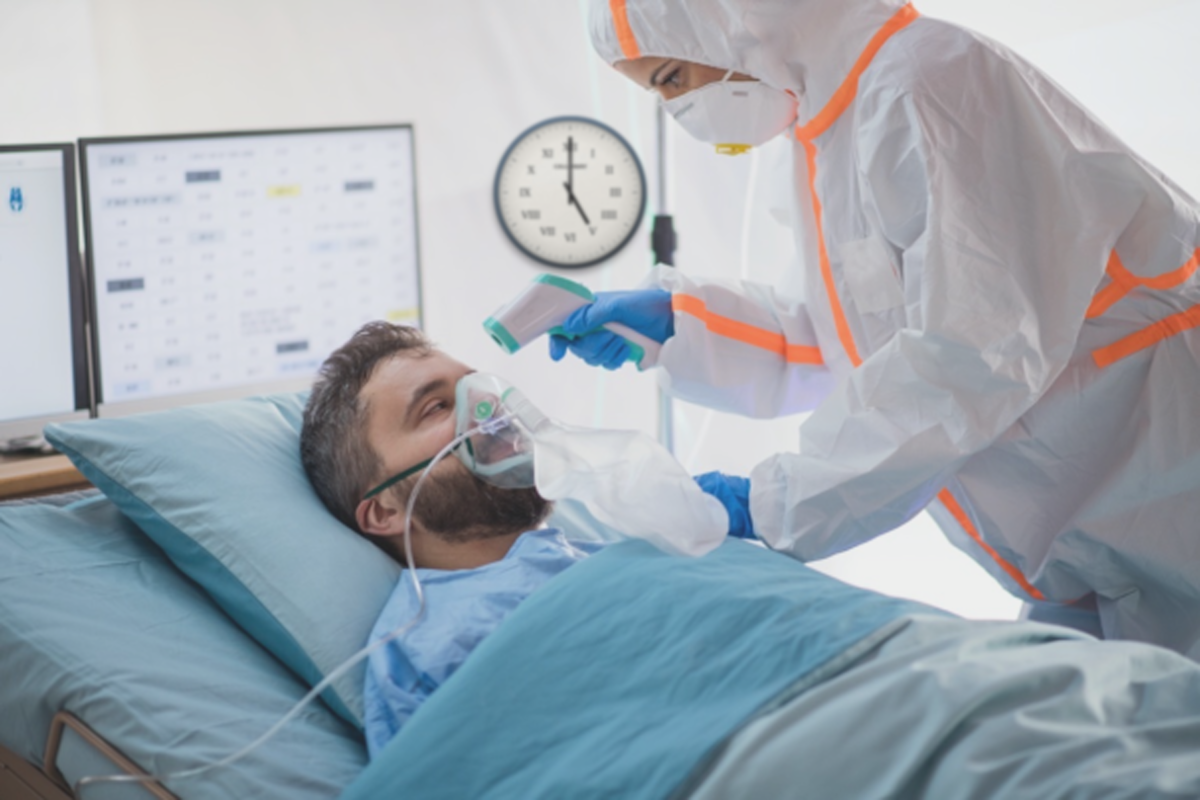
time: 5:00
